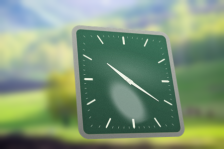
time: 10:21
